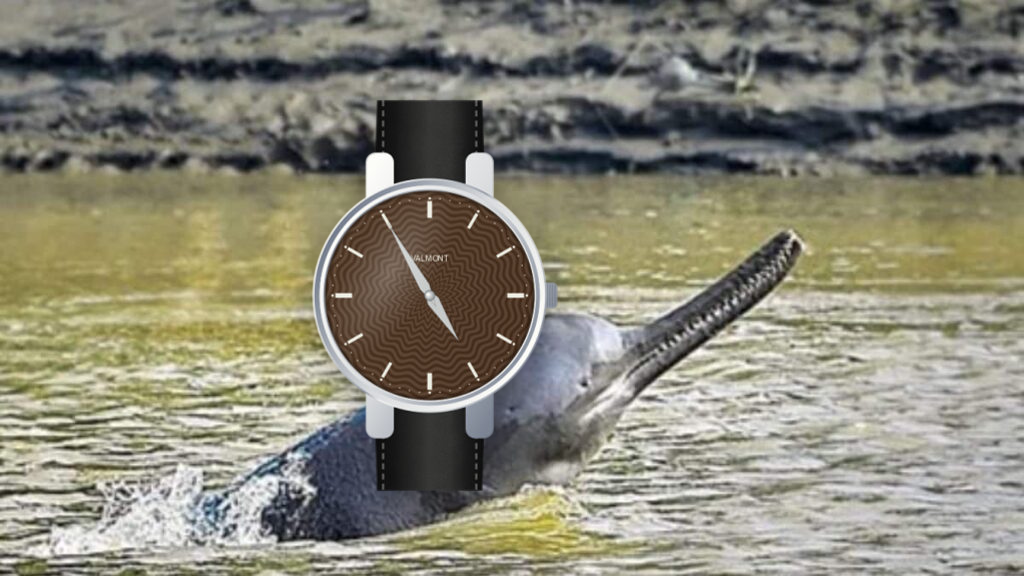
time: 4:55
